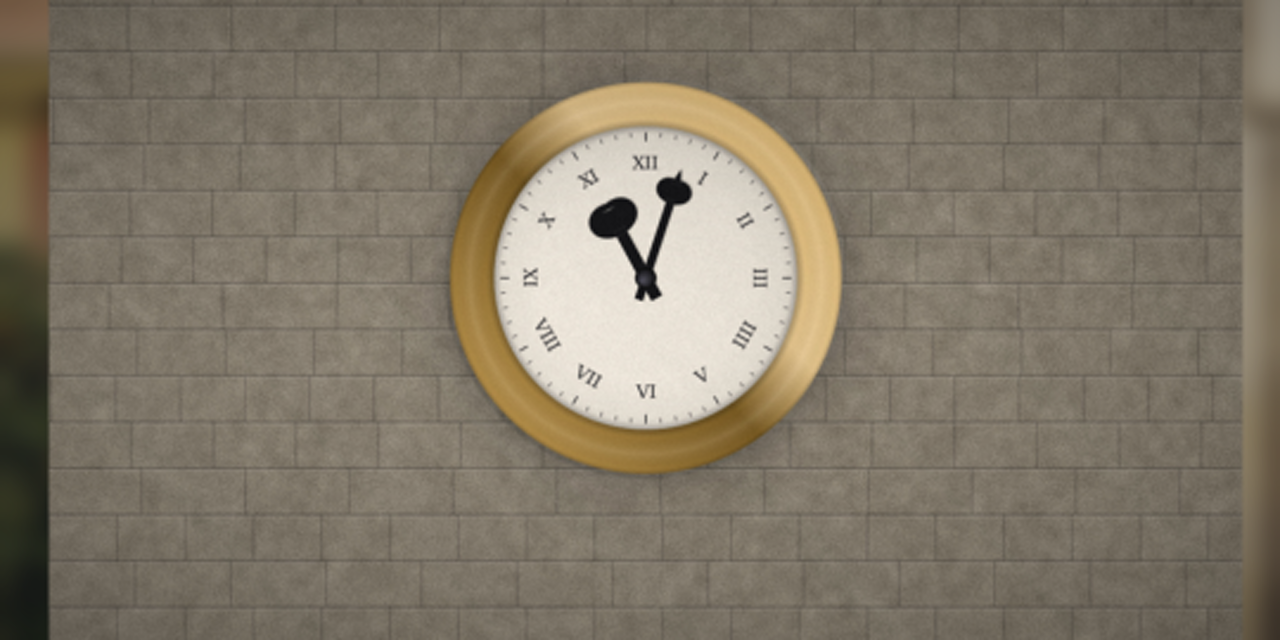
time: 11:03
